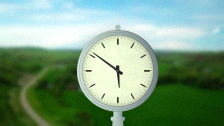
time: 5:51
